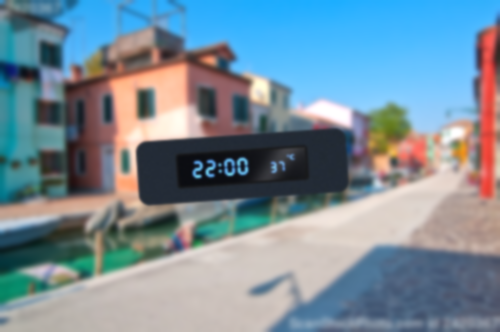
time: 22:00
